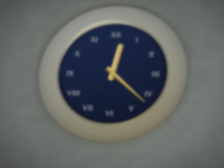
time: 12:22
